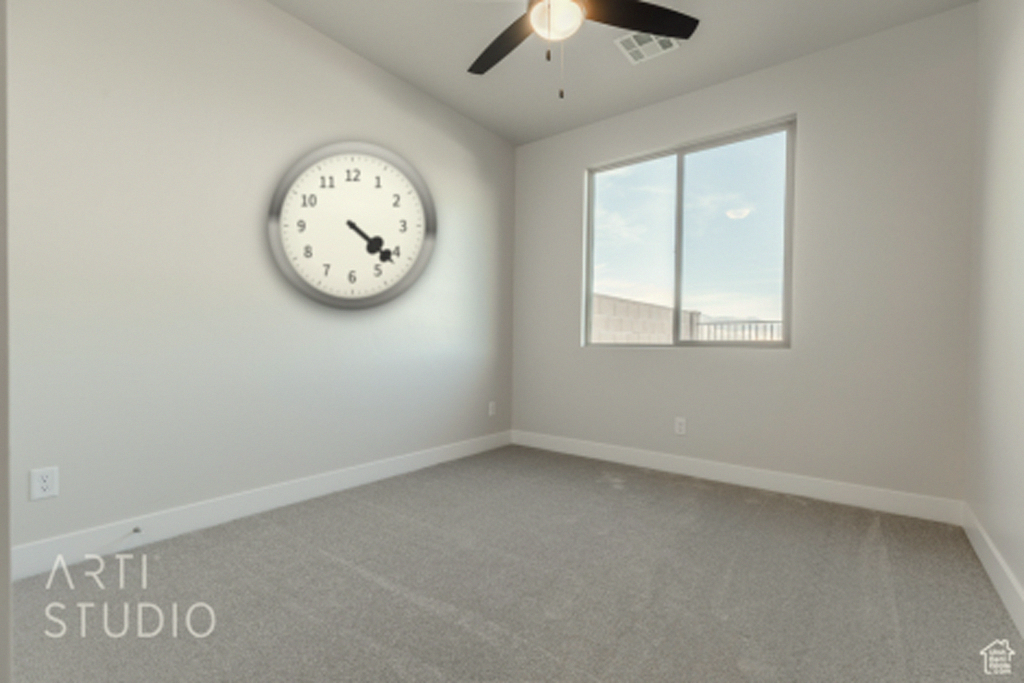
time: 4:22
